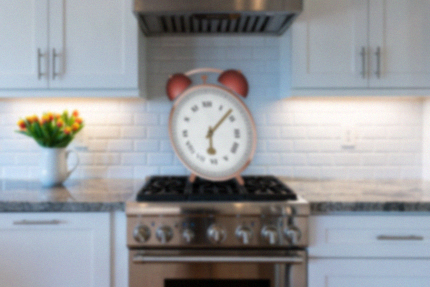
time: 6:08
